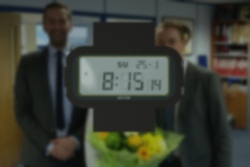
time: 8:15:14
